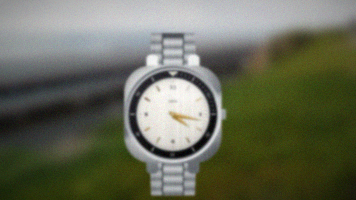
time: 4:17
